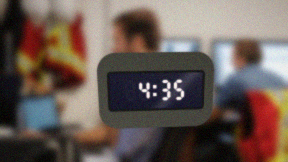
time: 4:35
